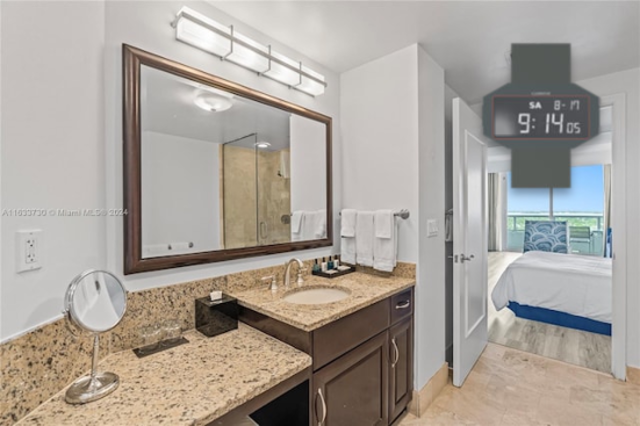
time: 9:14
